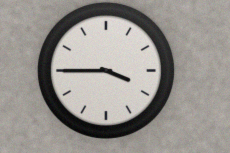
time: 3:45
